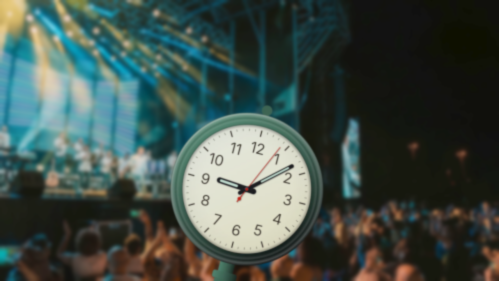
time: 9:08:04
